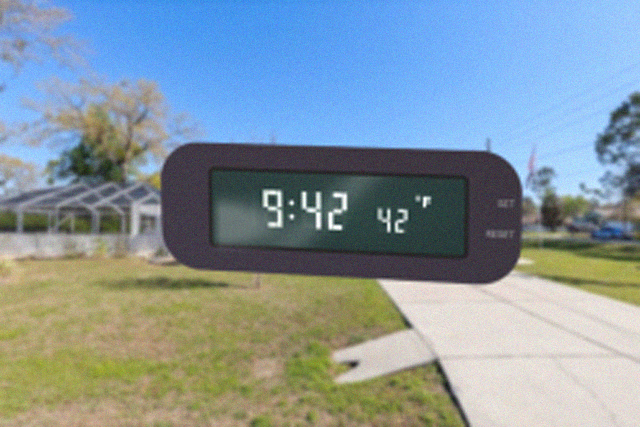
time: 9:42
